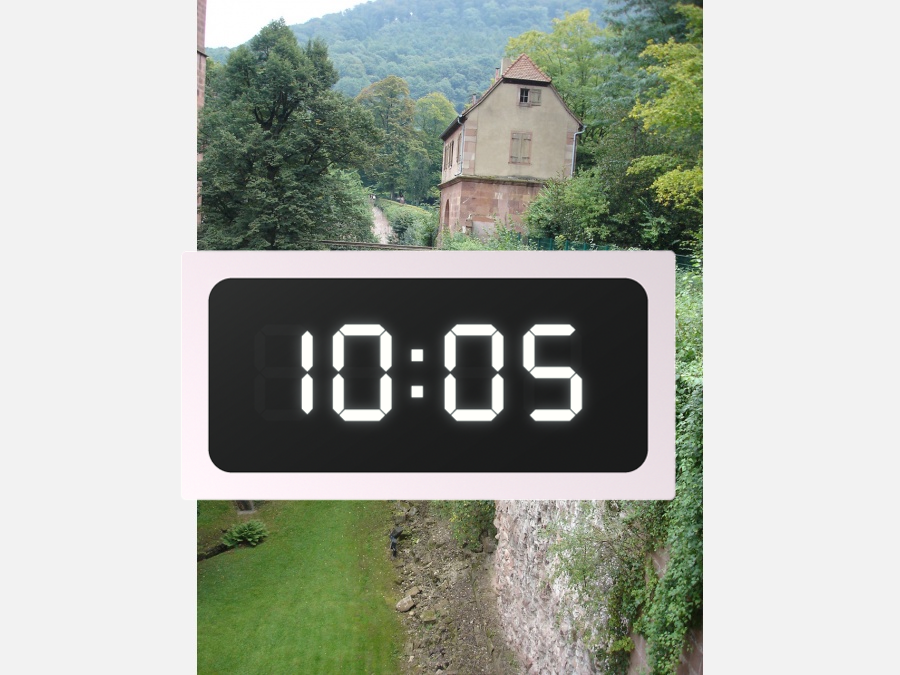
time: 10:05
